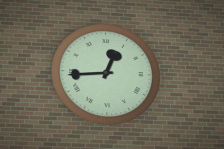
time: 12:44
